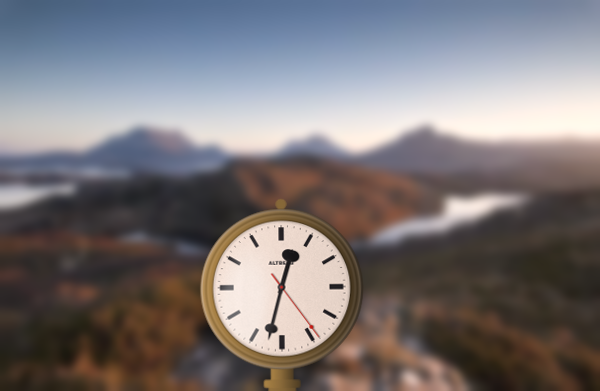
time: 12:32:24
